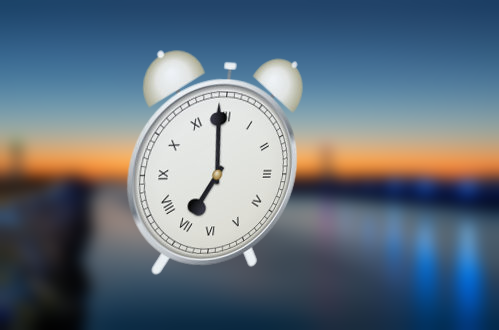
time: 6:59
